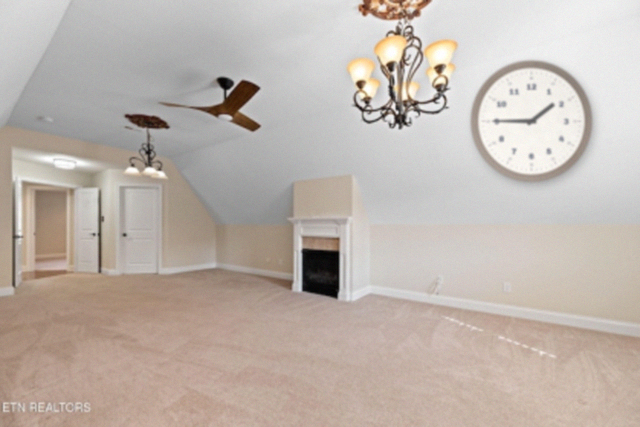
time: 1:45
